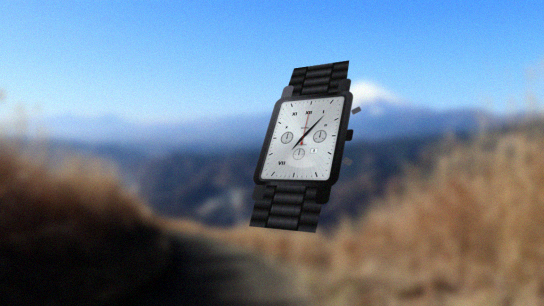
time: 7:06
